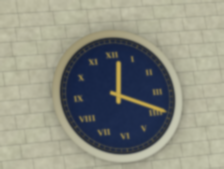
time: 12:19
